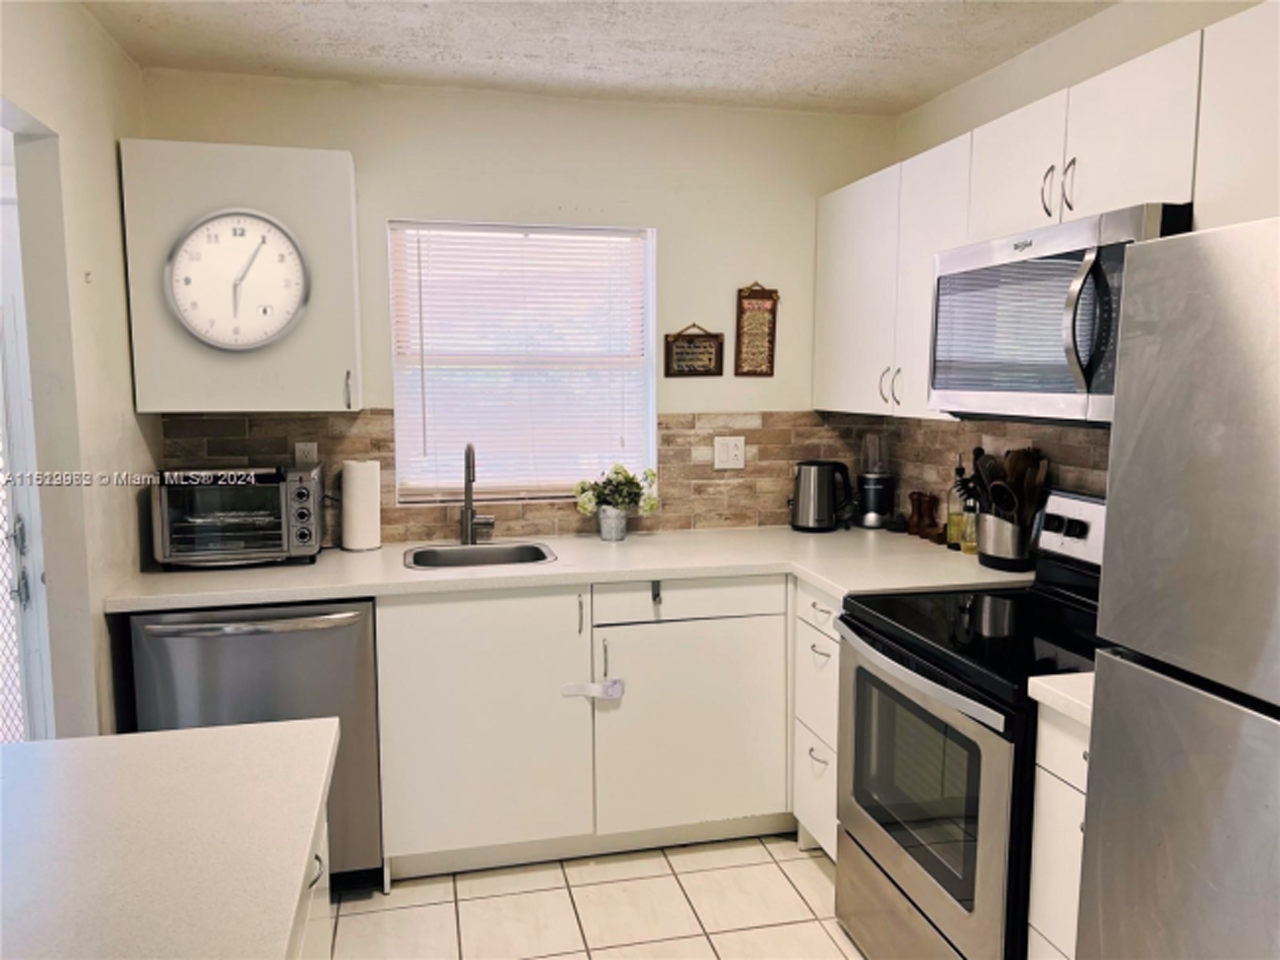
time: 6:05
